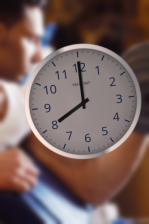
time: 8:00
